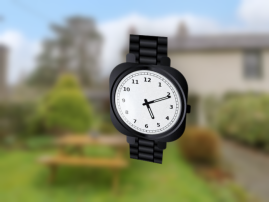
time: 5:11
